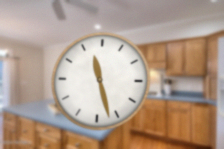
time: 11:27
